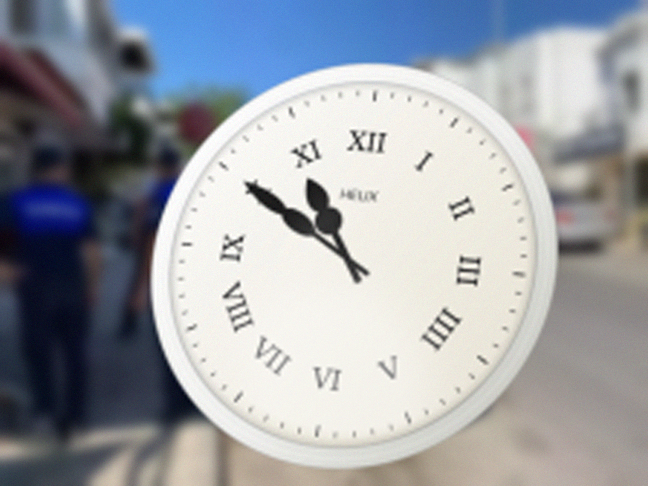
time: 10:50
